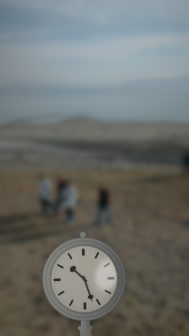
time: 10:27
